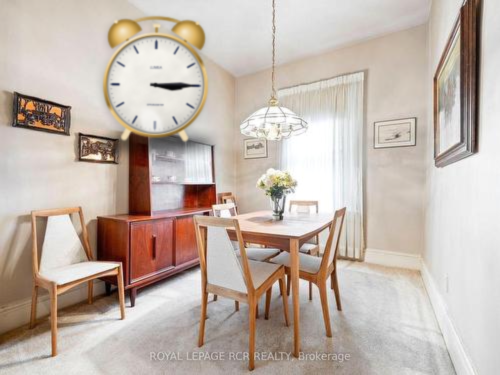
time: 3:15
